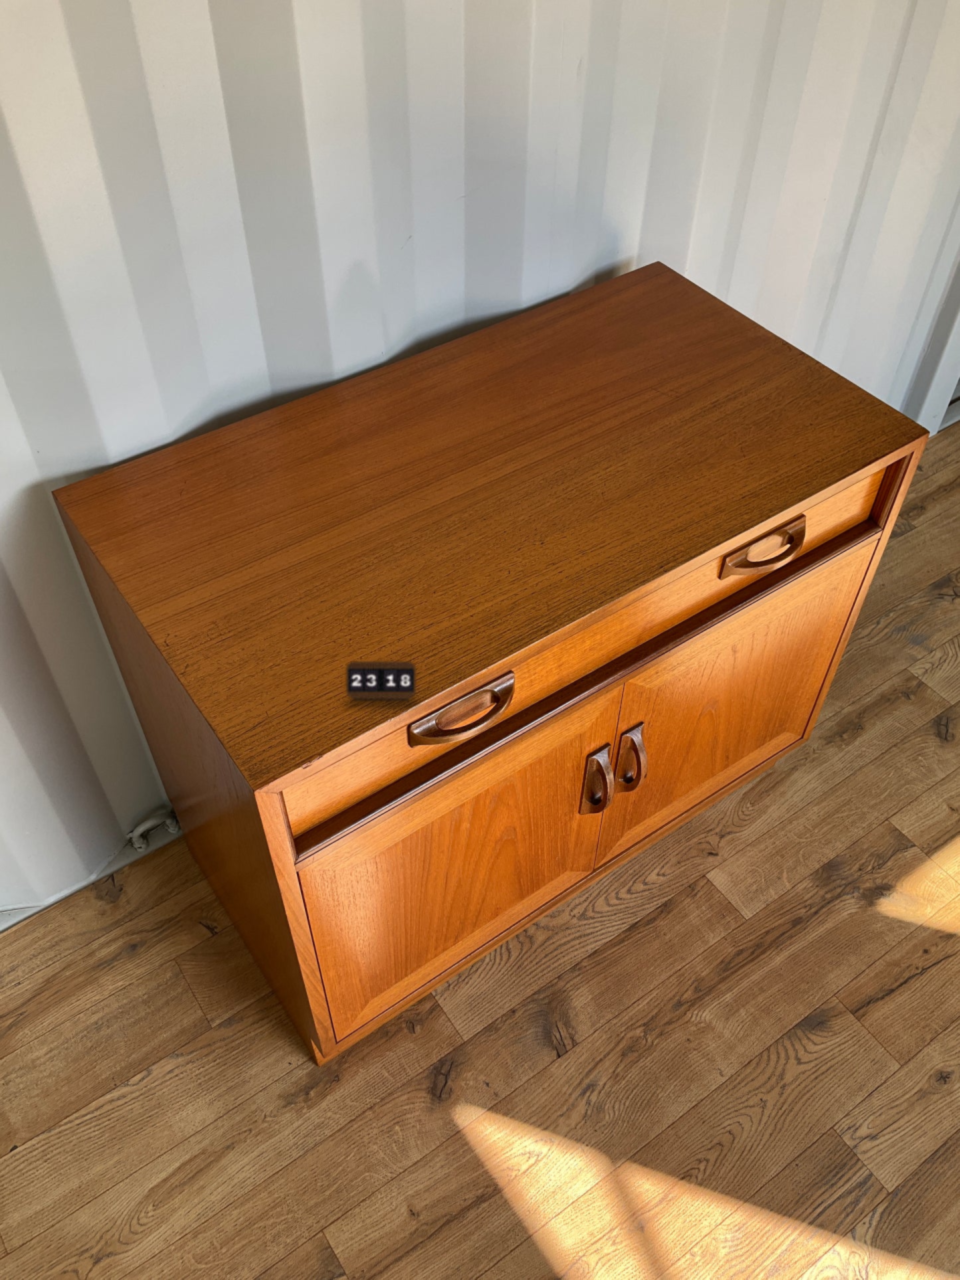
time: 23:18
